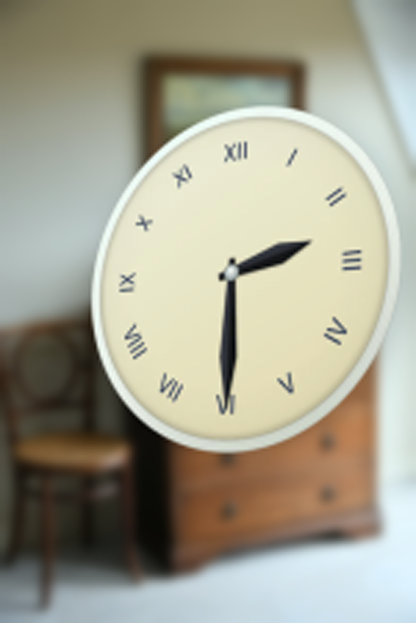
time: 2:30
